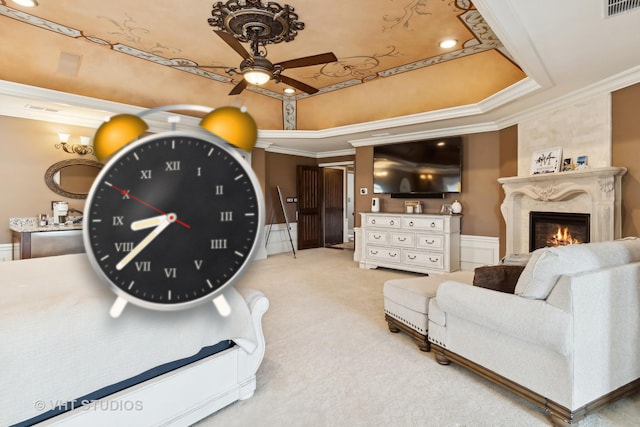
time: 8:37:50
